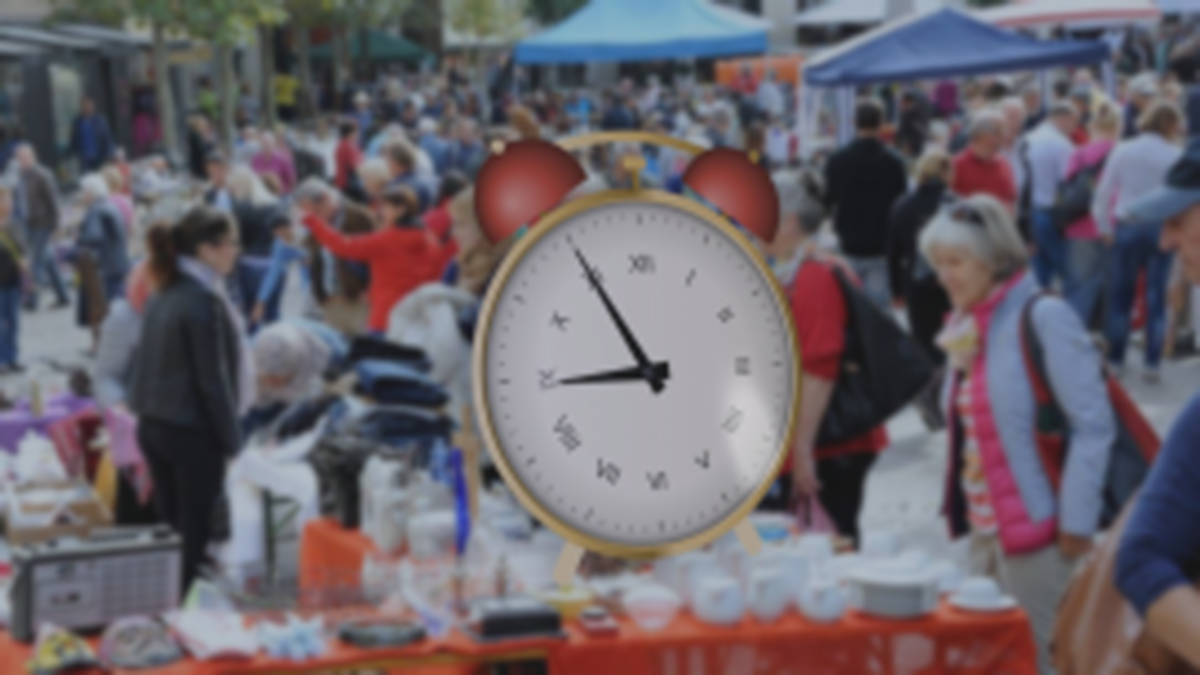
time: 8:55
